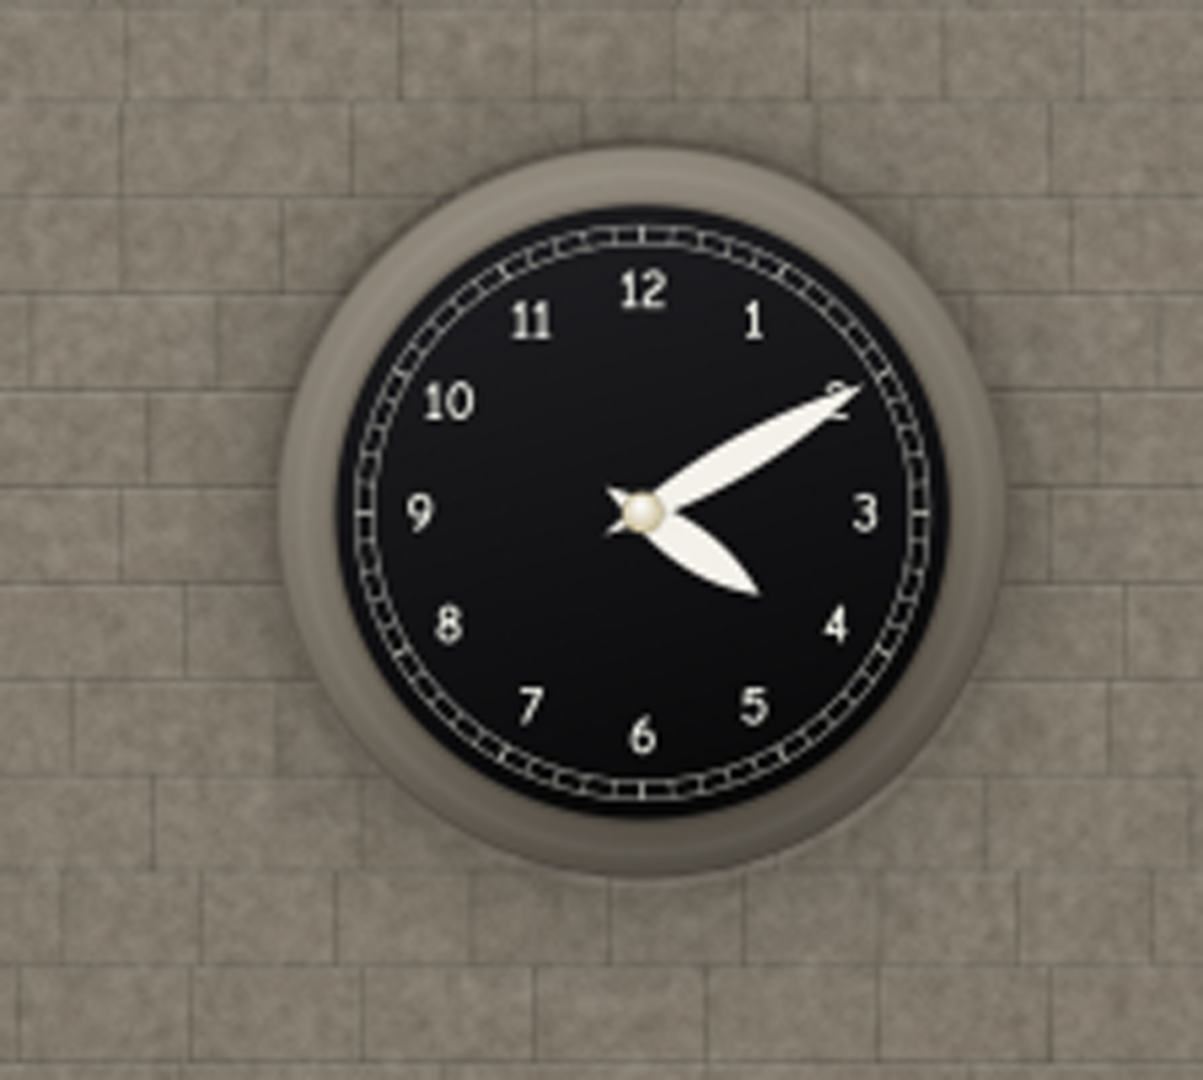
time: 4:10
